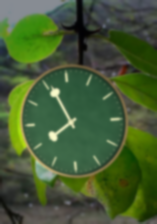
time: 7:56
